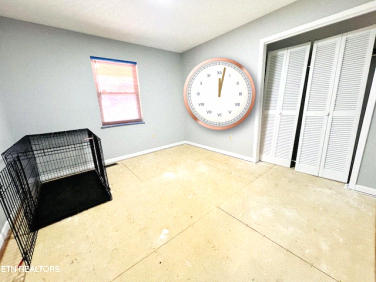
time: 12:02
